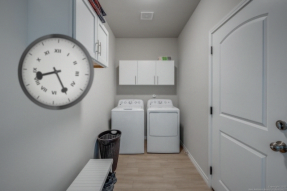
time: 8:25
